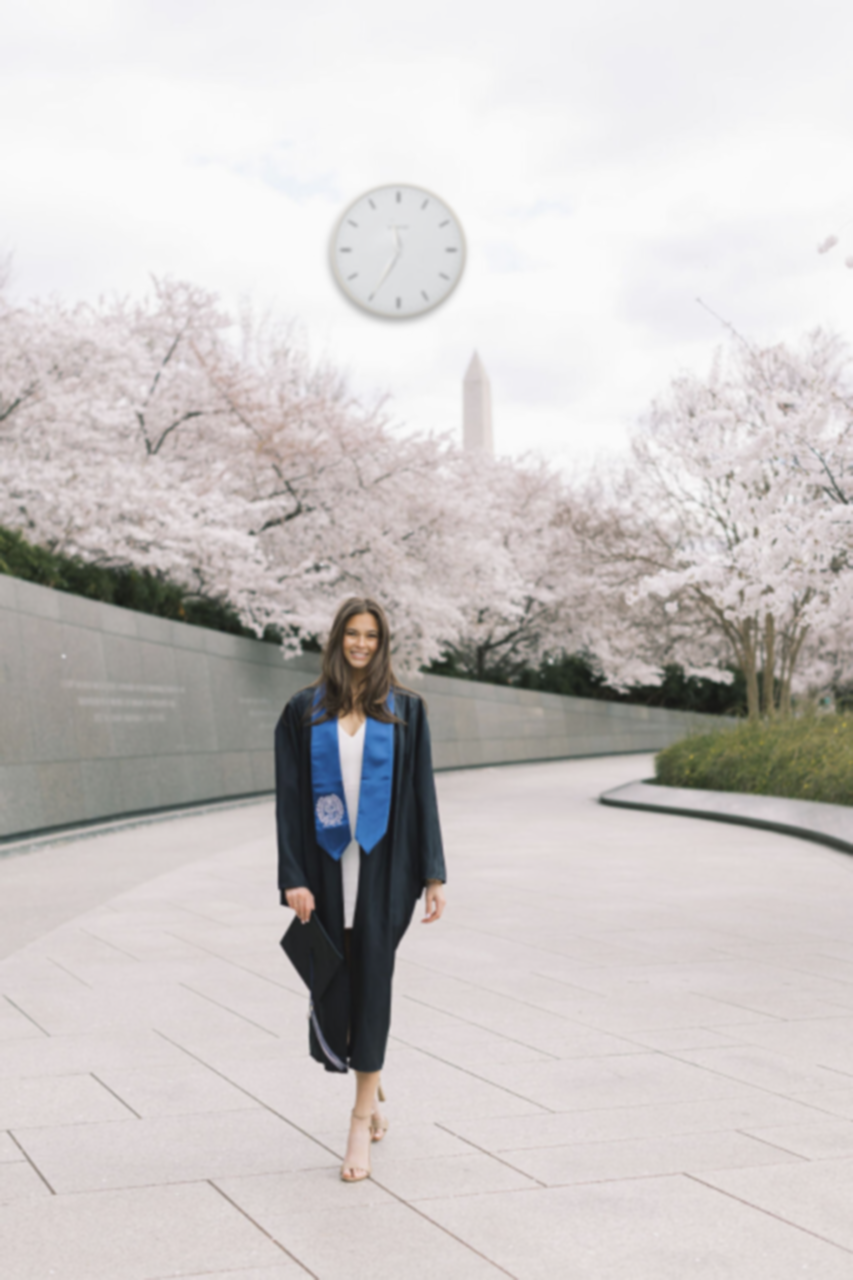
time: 11:35
